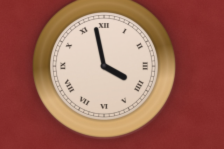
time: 3:58
